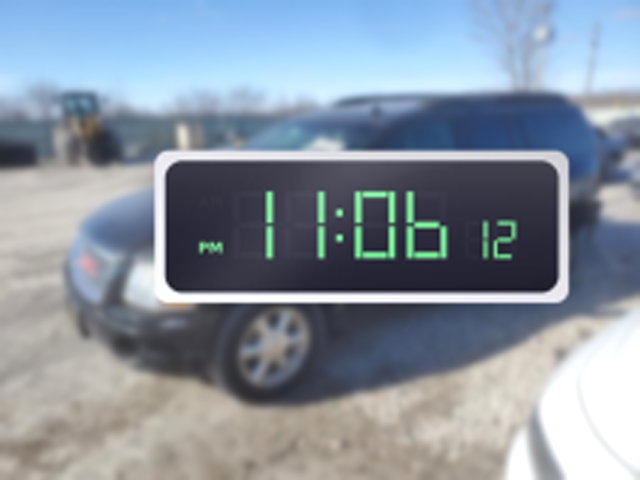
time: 11:06:12
